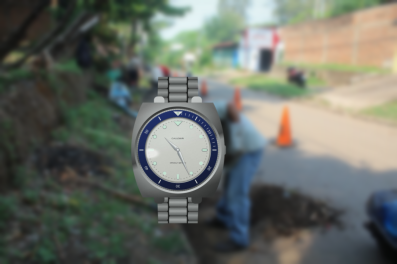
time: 10:26
